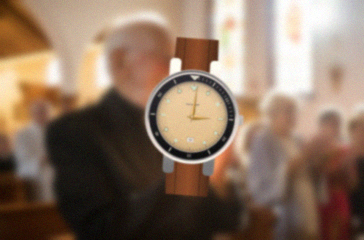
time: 3:01
